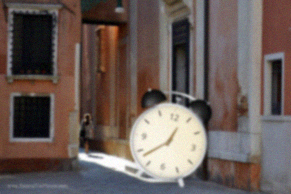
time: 12:38
